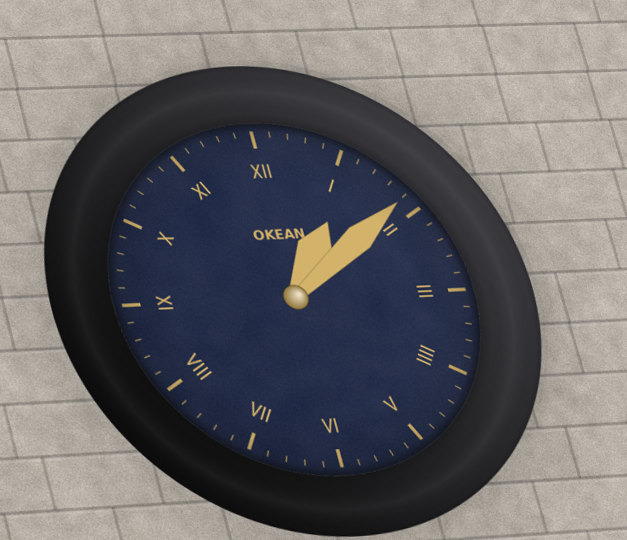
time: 1:09
